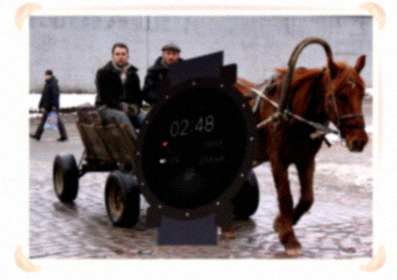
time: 2:48
